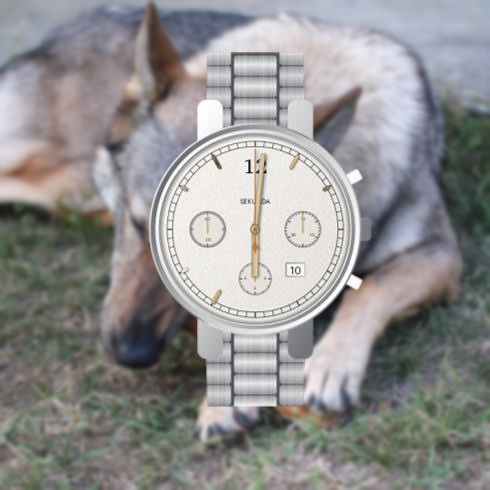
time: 6:01
